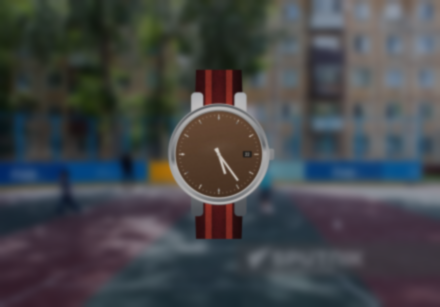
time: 5:24
